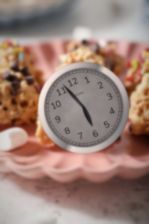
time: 5:57
